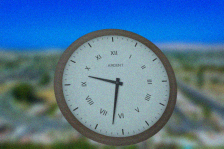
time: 9:32
